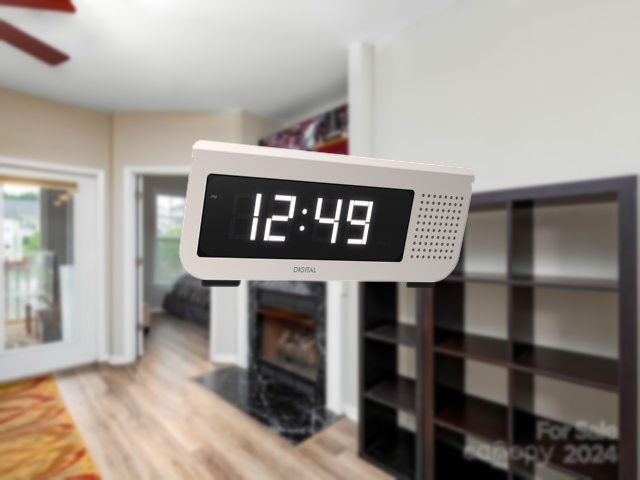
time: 12:49
